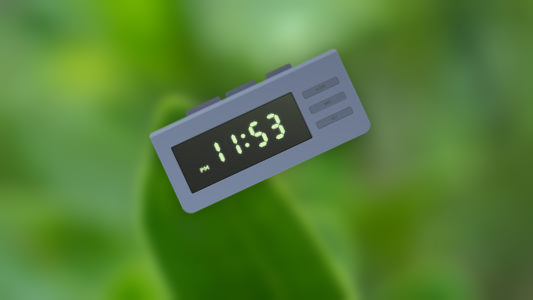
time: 11:53
